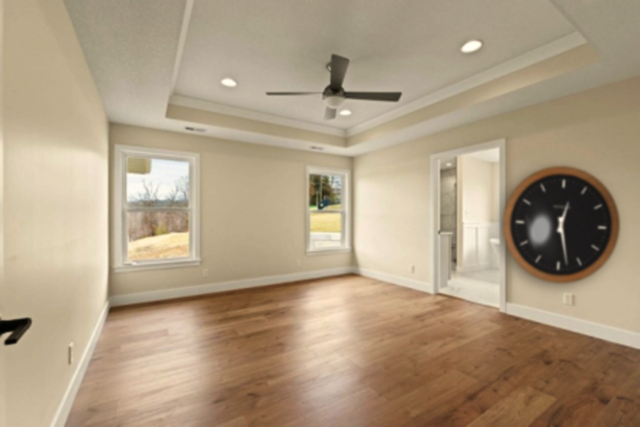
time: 12:28
